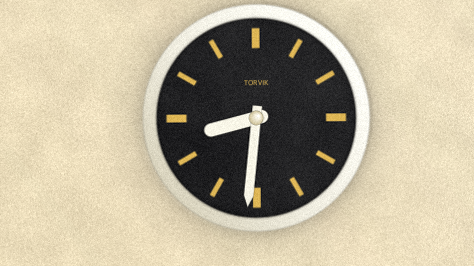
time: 8:31
